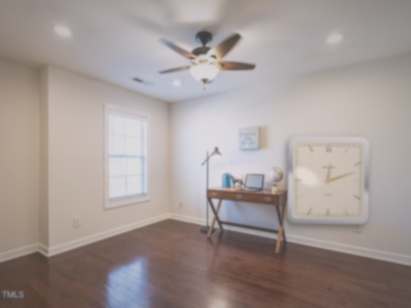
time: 12:12
